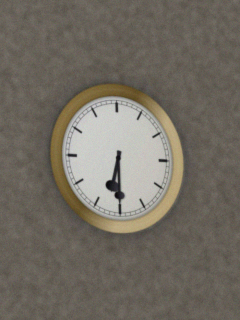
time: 6:30
